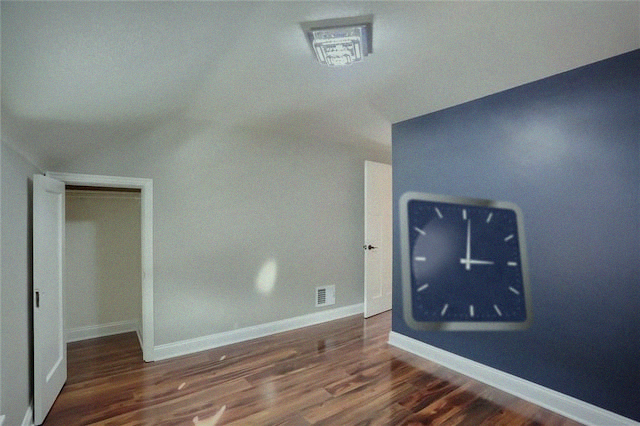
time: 3:01
